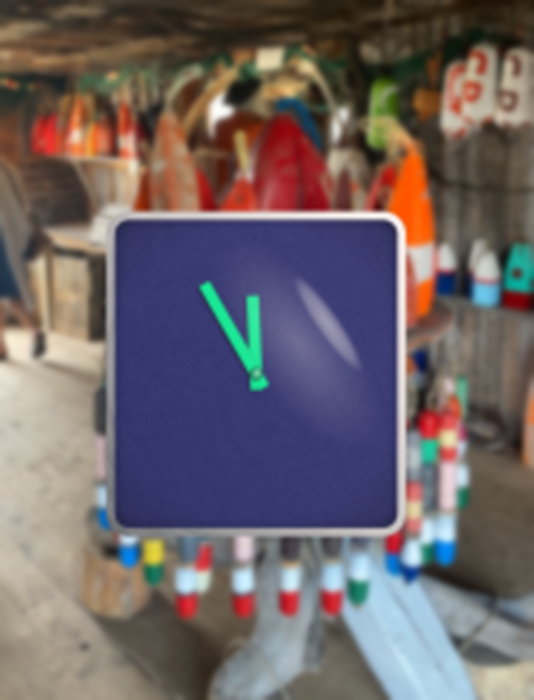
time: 11:55
